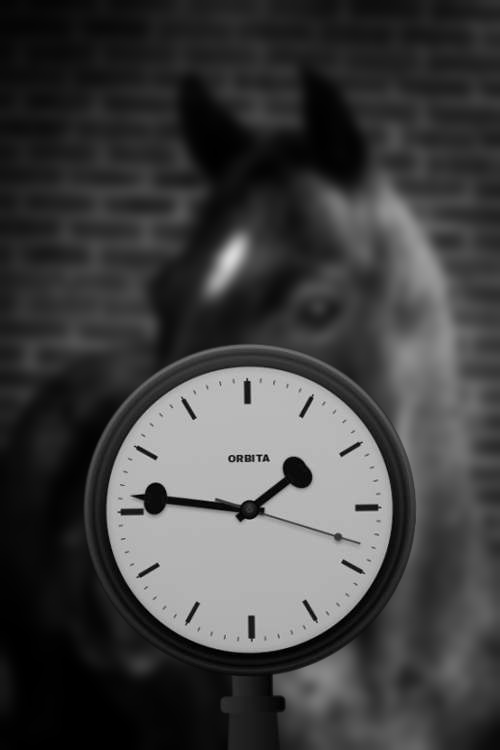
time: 1:46:18
